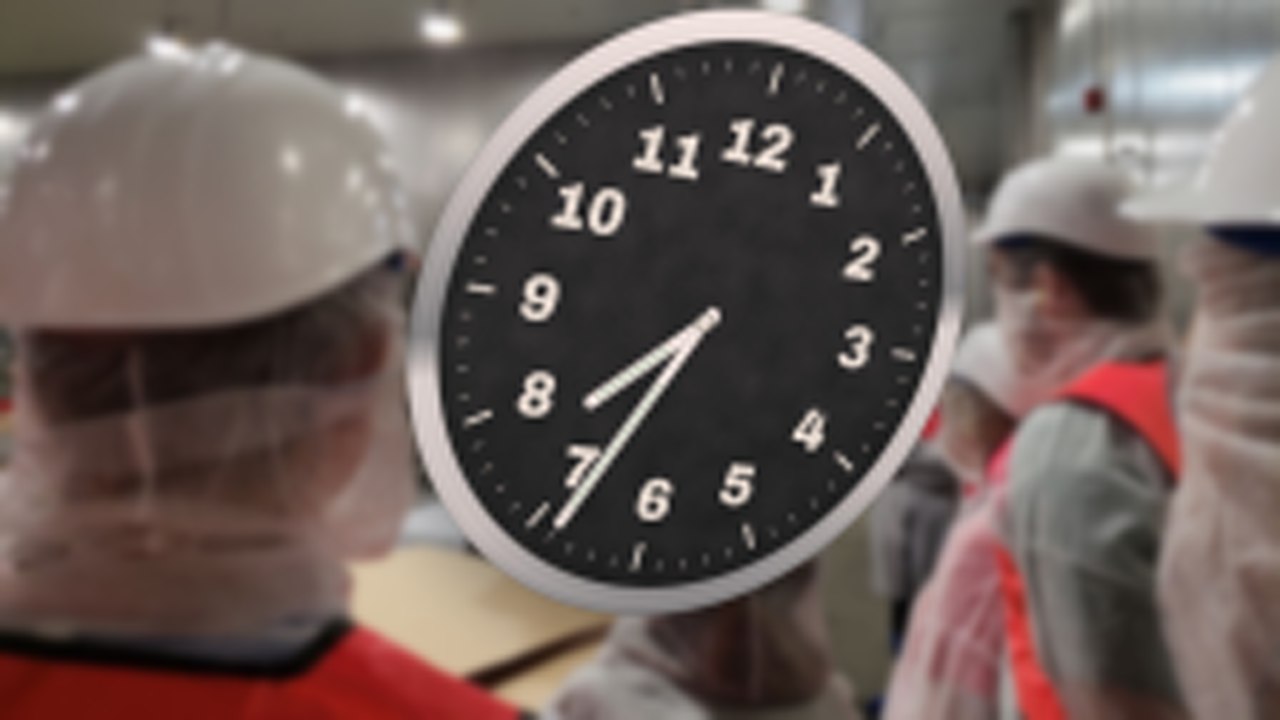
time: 7:34
